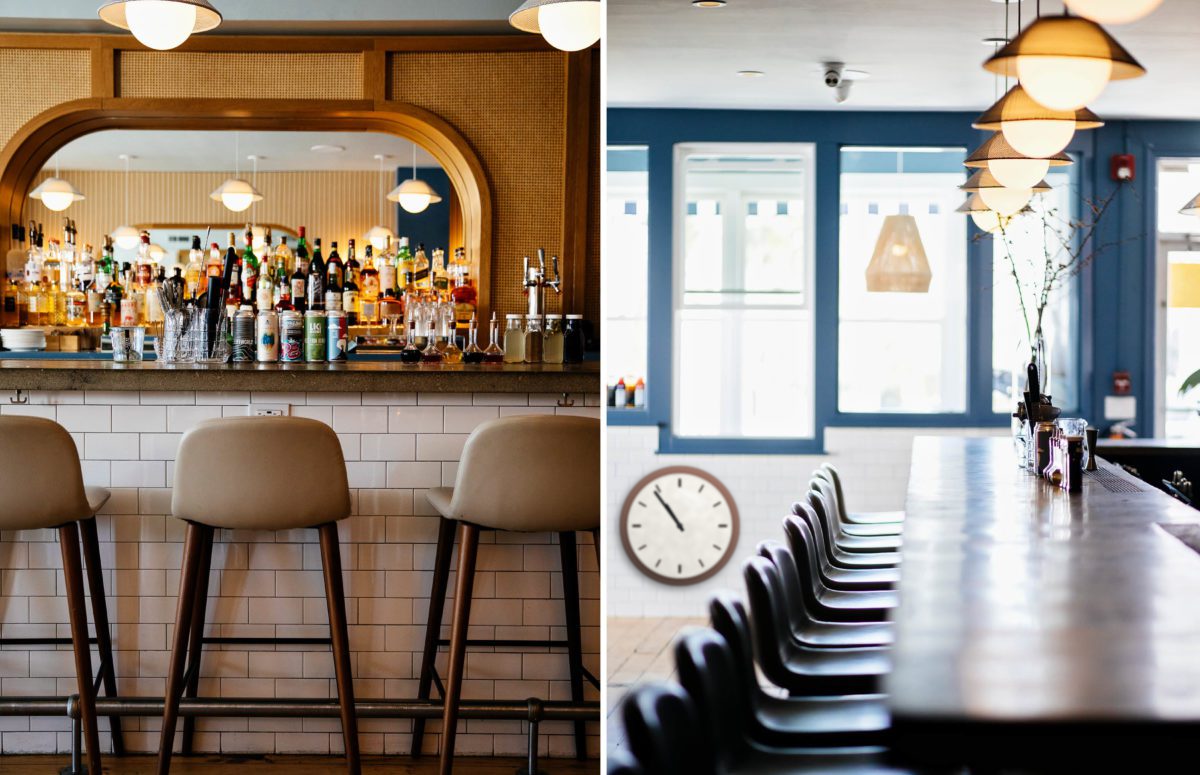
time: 10:54
